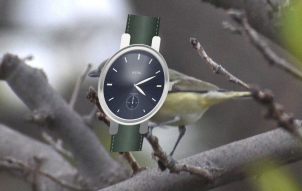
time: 4:11
